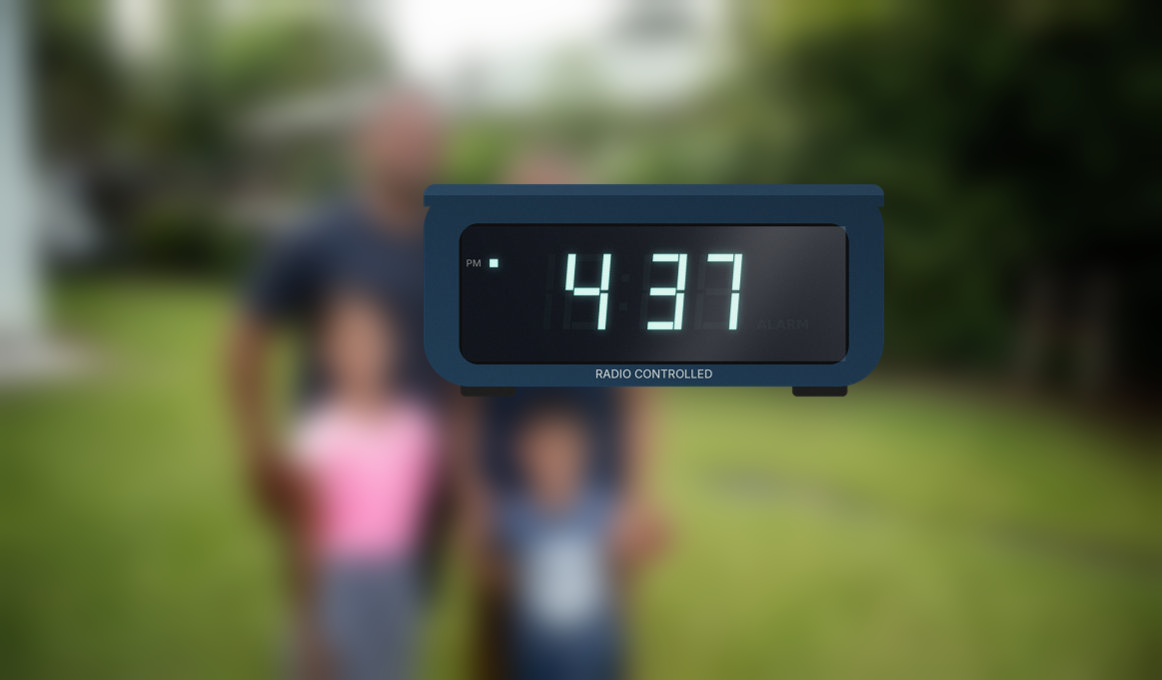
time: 4:37
